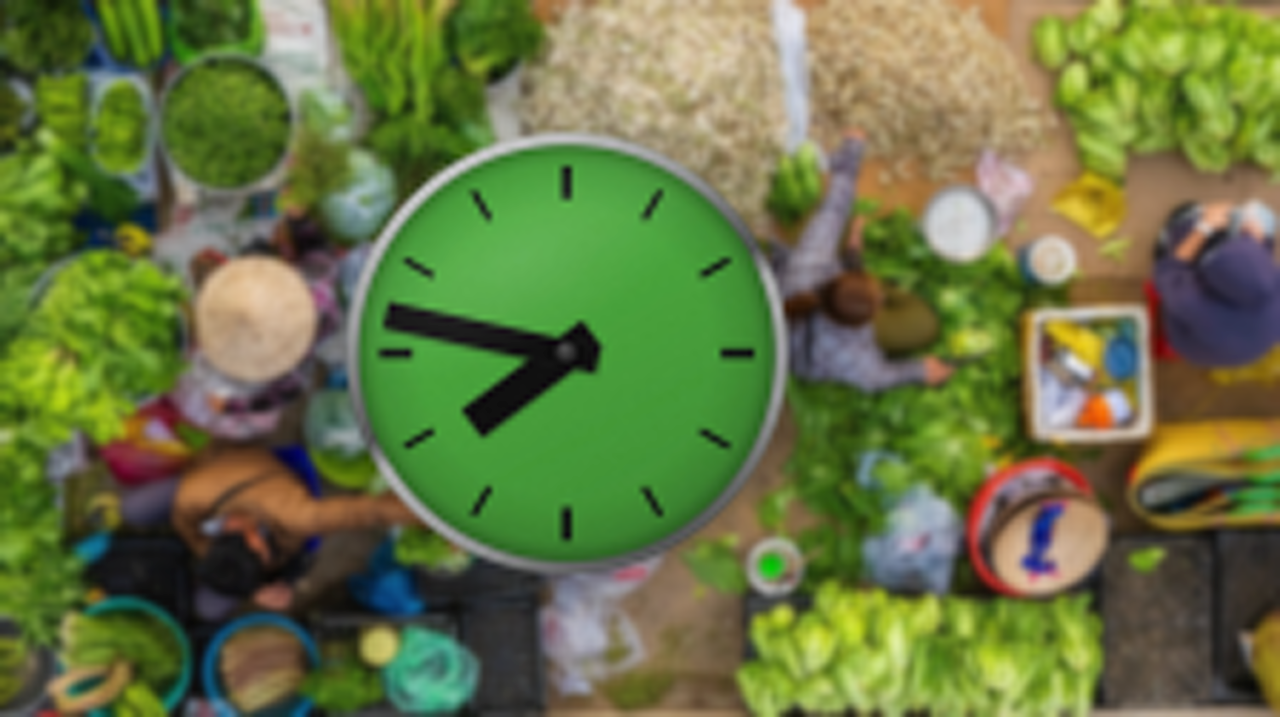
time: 7:47
